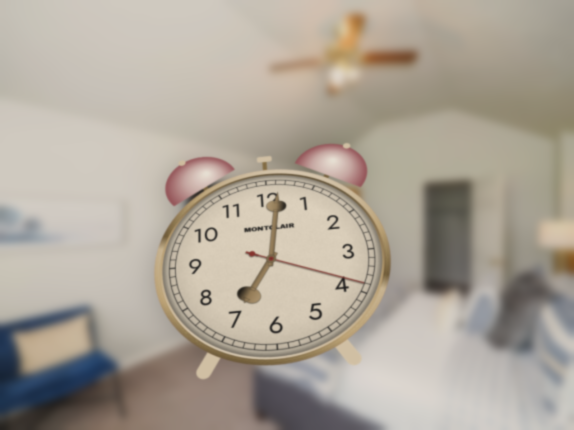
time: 7:01:19
